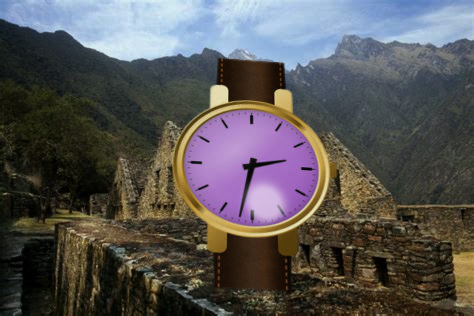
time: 2:32
